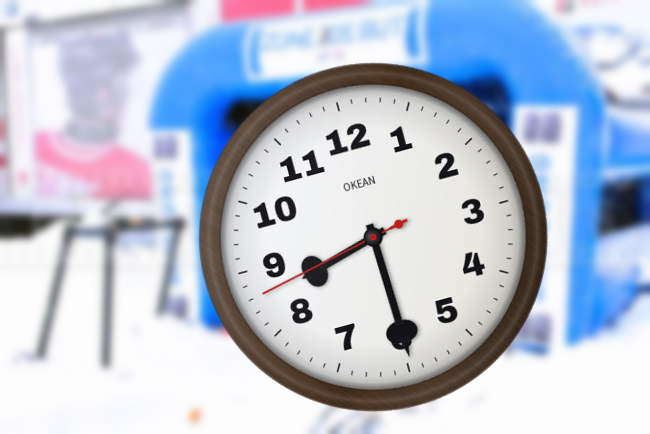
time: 8:29:43
